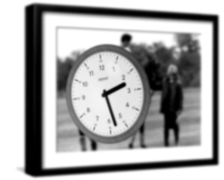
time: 2:28
